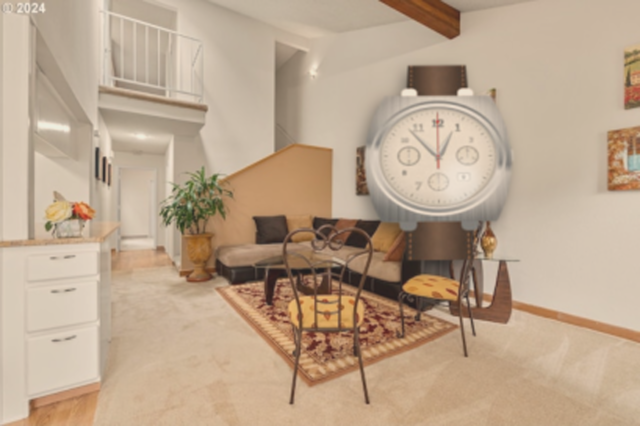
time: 12:53
